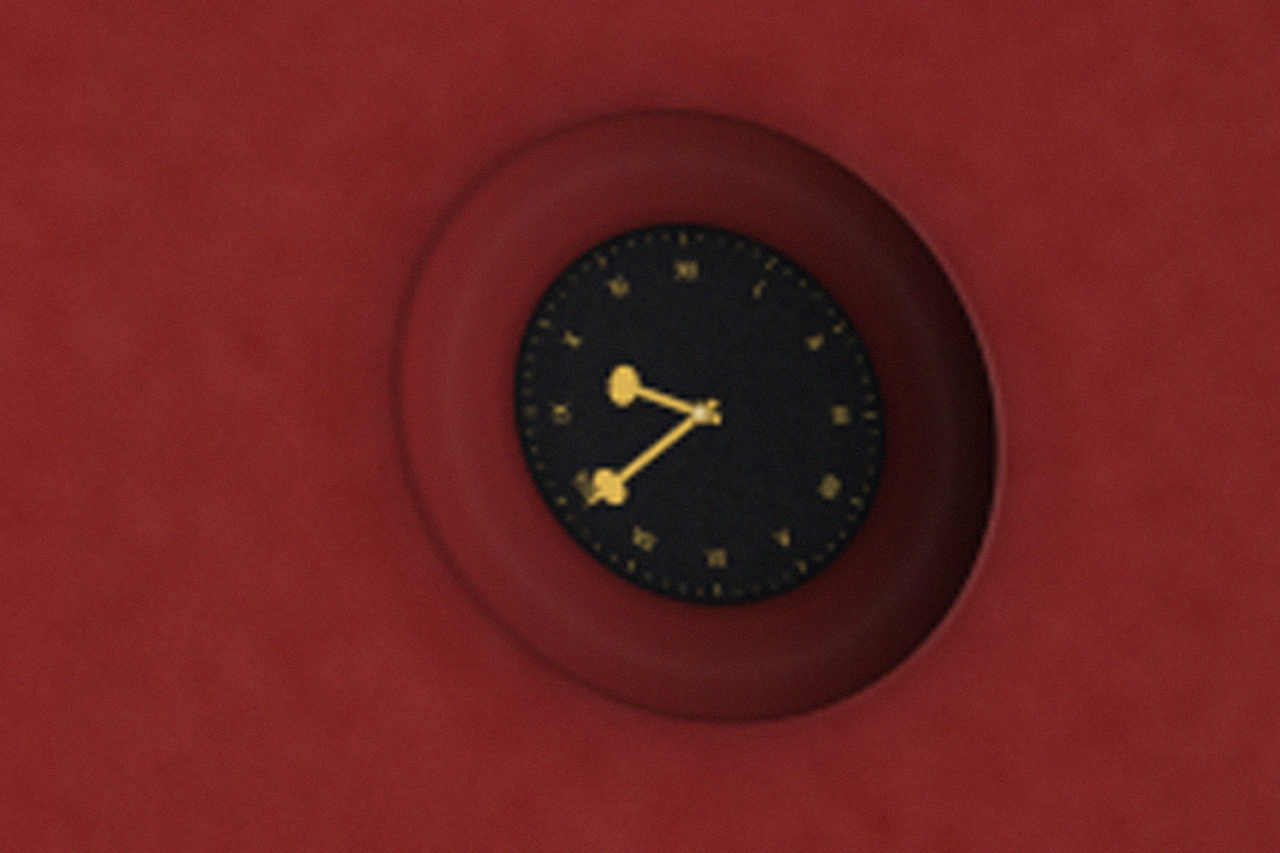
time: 9:39
